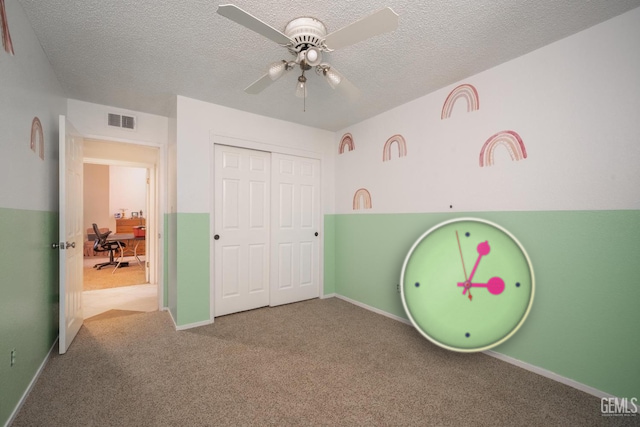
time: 3:03:58
